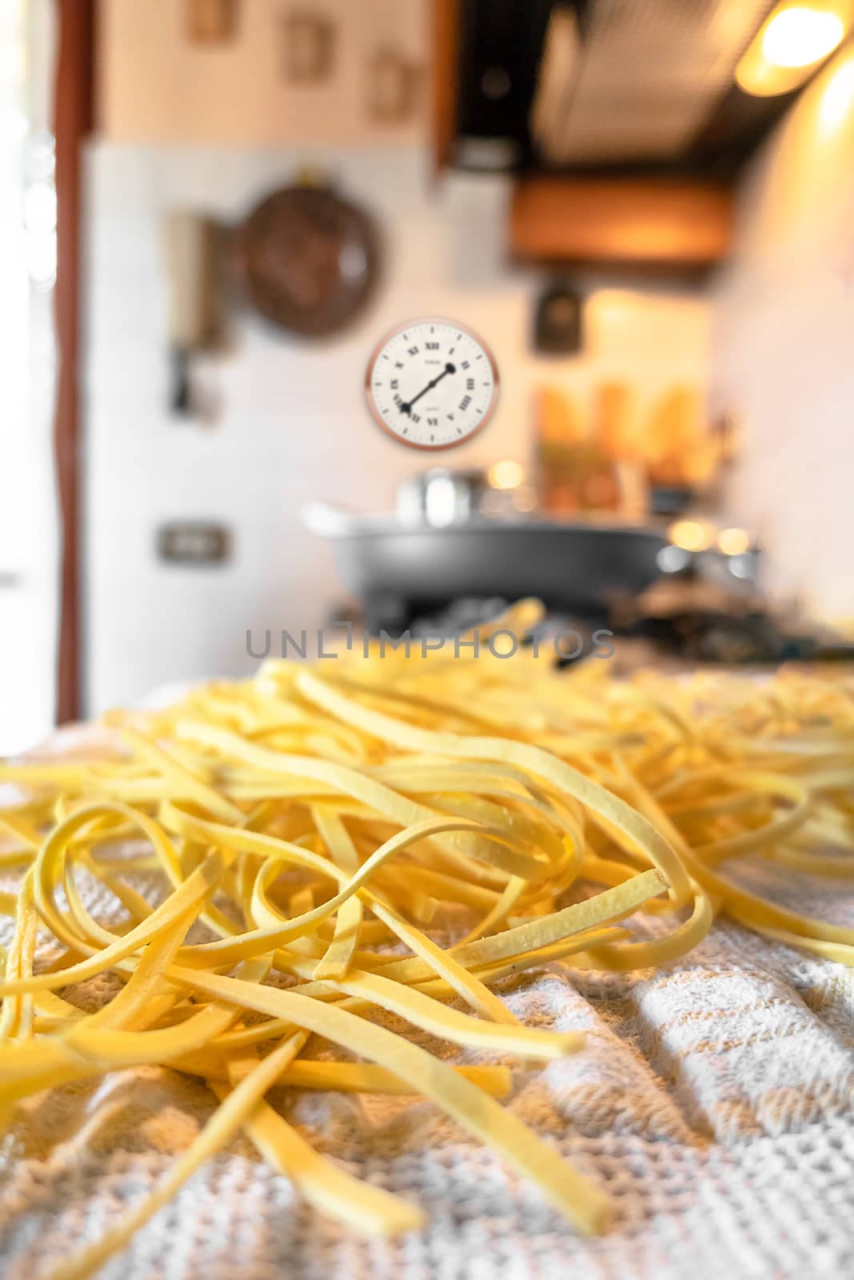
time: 1:38
